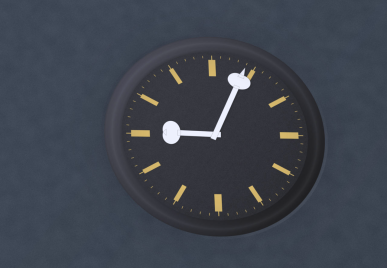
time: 9:04
